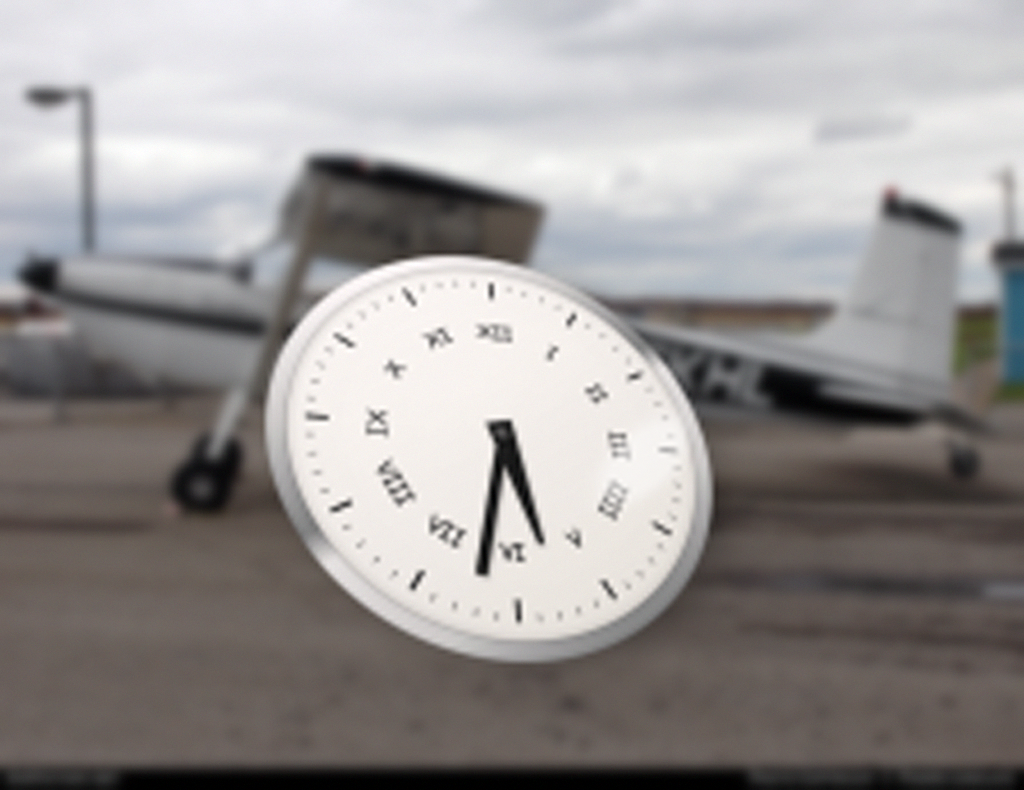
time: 5:32
